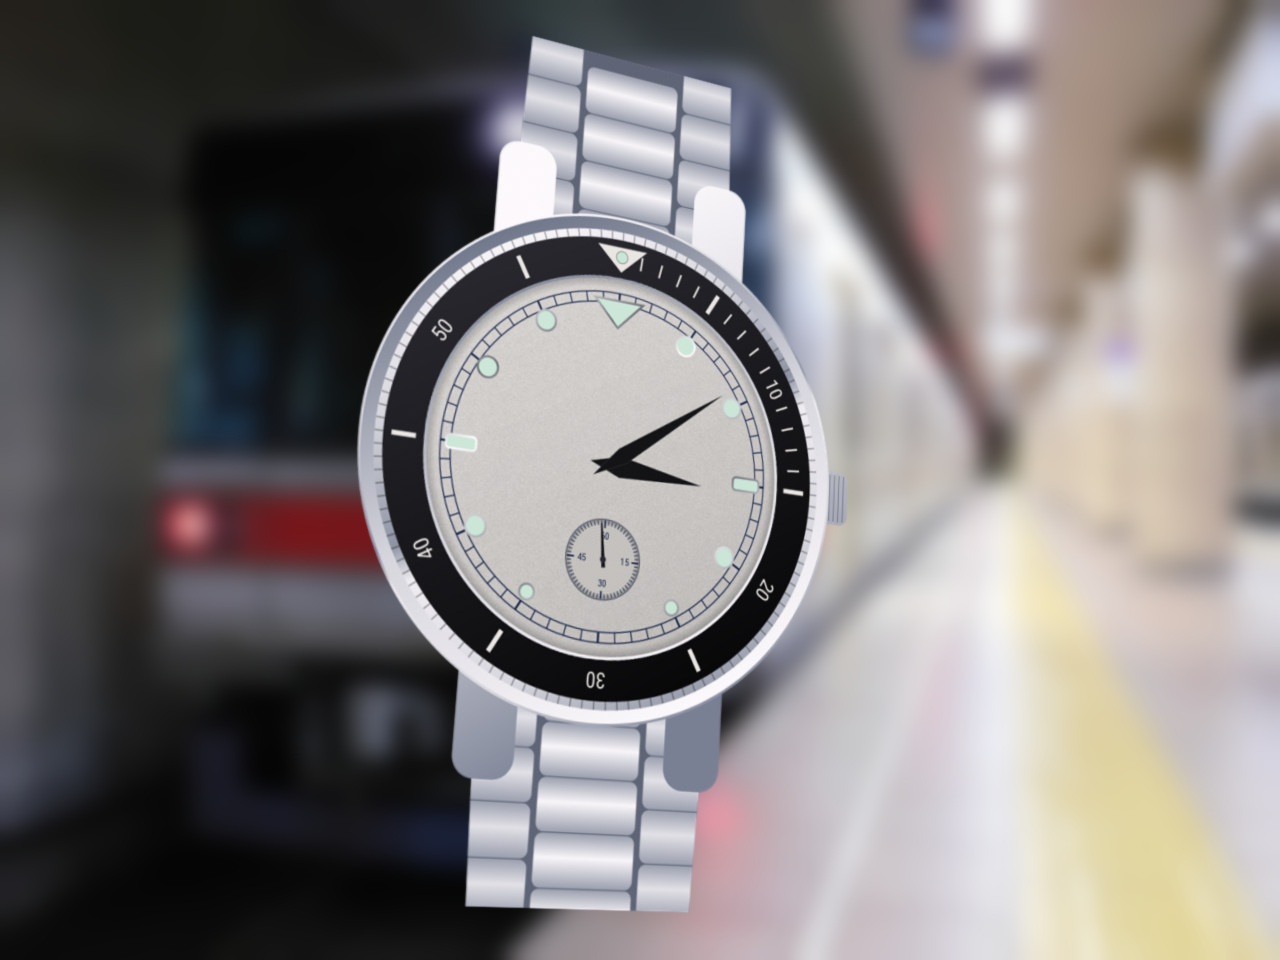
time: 3:08:59
